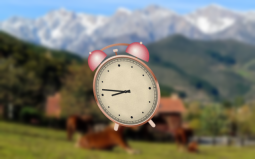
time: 8:47
